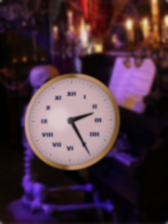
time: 2:25
